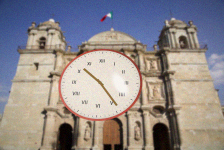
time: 10:24
